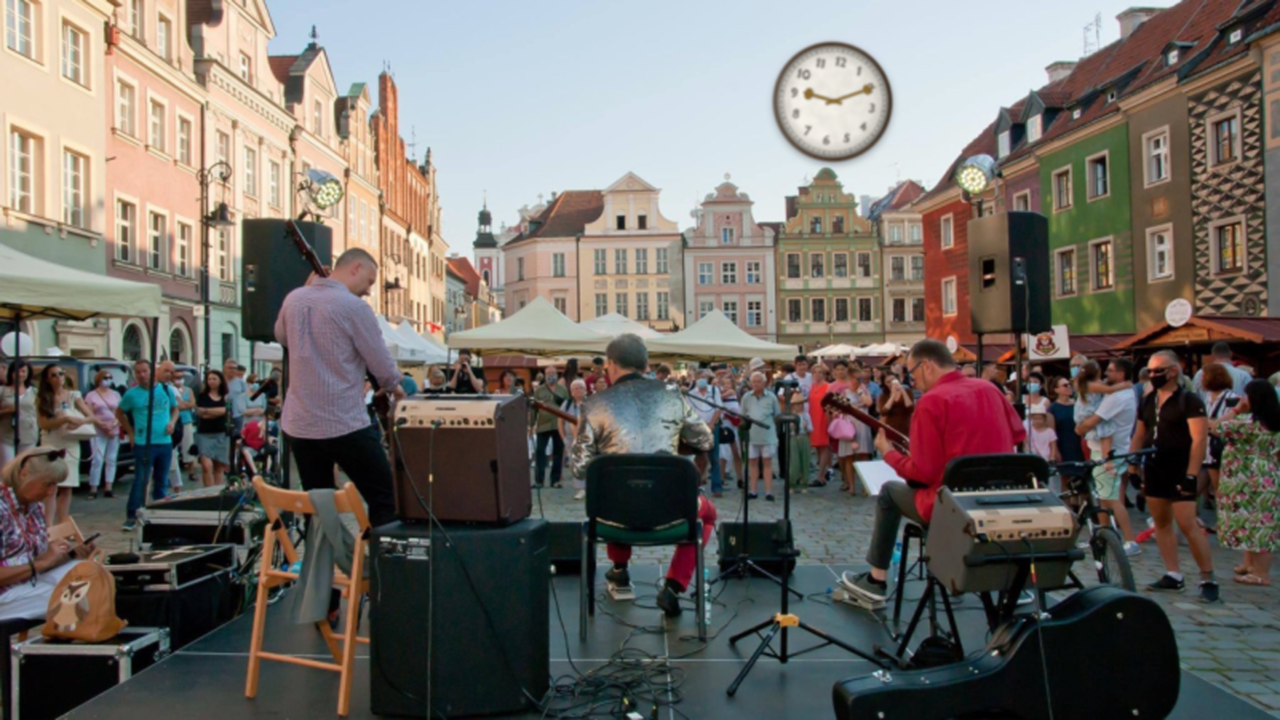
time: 9:10
